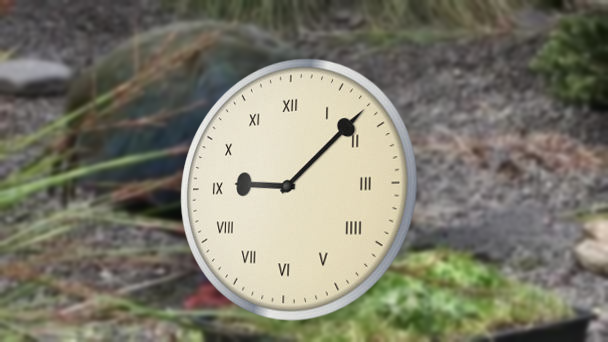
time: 9:08
